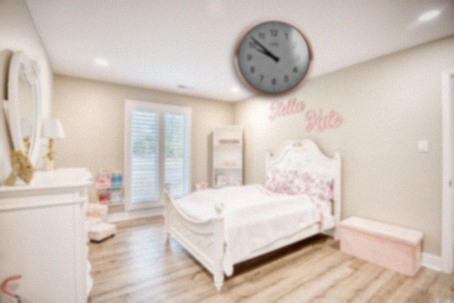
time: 9:52
